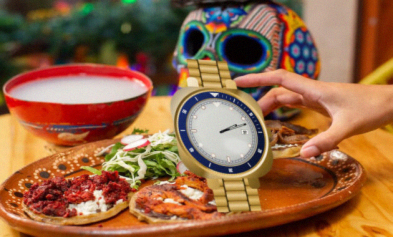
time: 2:12
